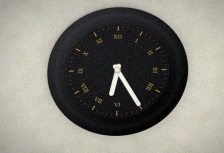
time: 6:25
